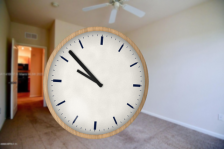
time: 9:52
